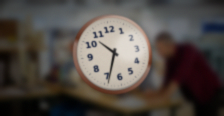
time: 10:34
